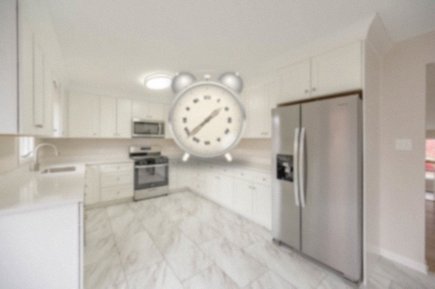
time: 1:38
